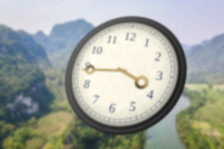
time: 3:44
